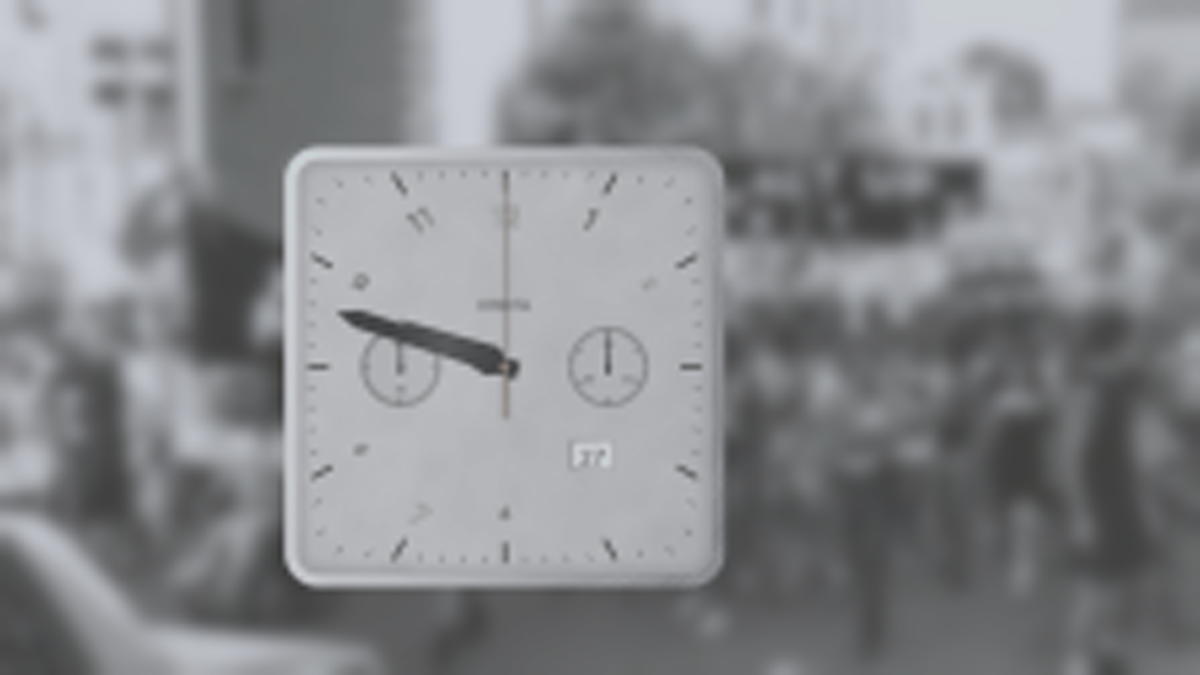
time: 9:48
